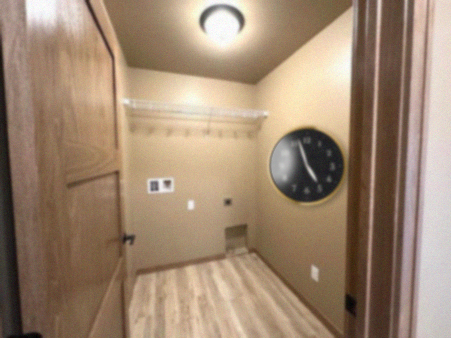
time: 4:57
